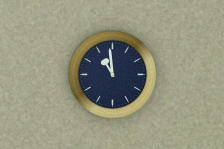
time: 10:59
